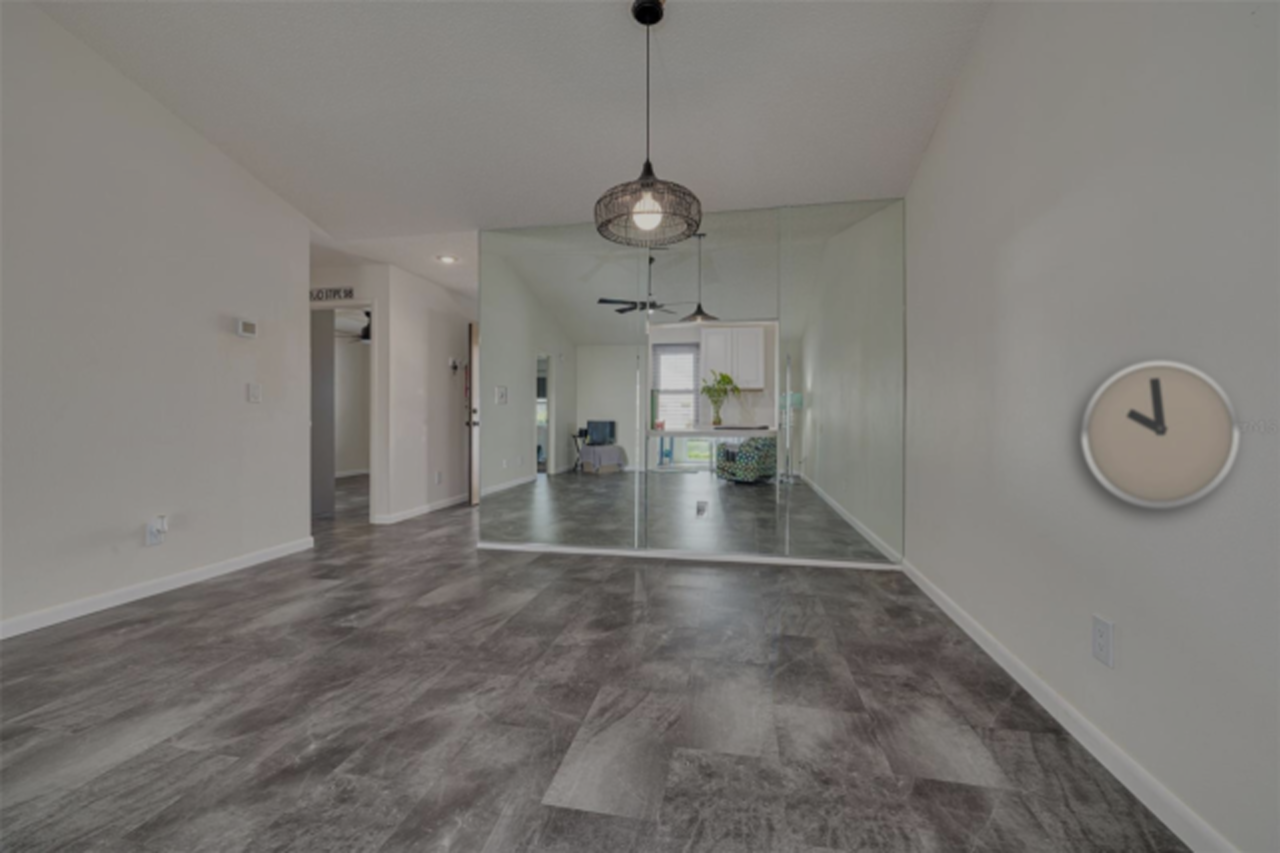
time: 9:59
